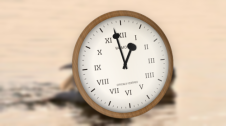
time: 12:58
